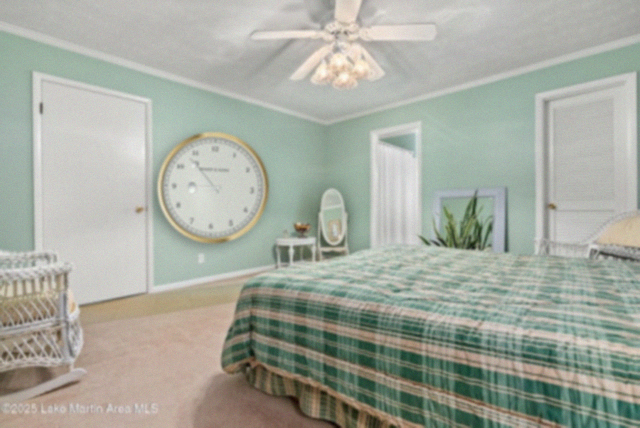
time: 8:53
